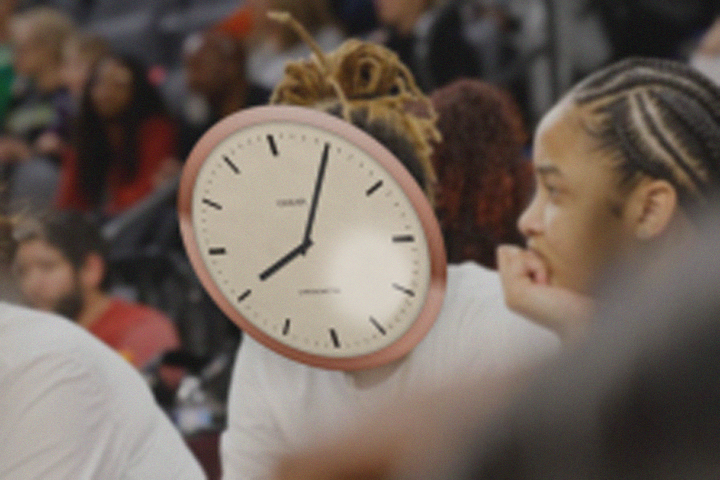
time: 8:05
